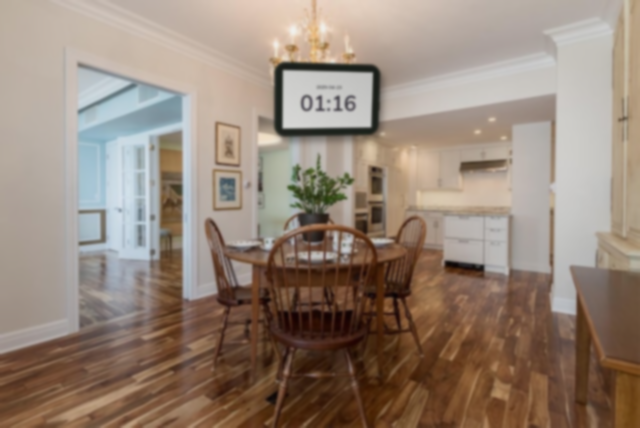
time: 1:16
